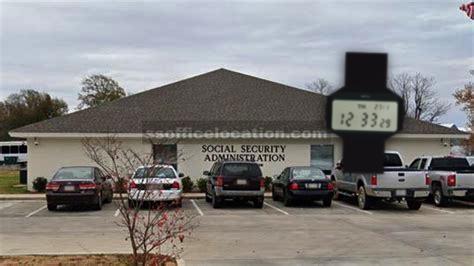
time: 12:33
